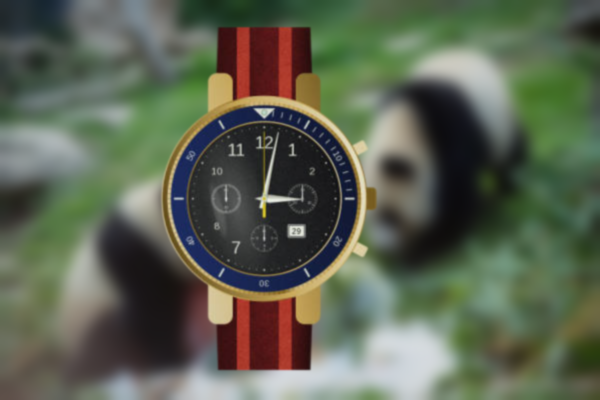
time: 3:02
